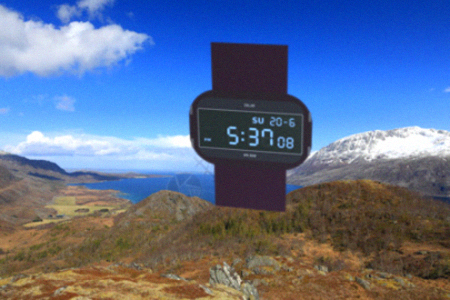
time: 5:37:08
